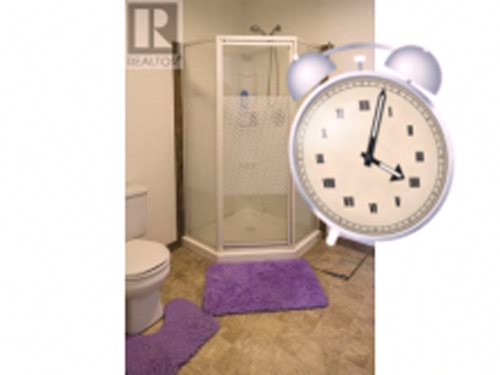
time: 4:03
